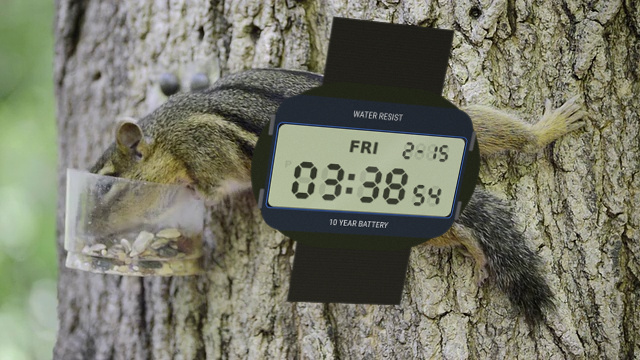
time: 3:38:54
